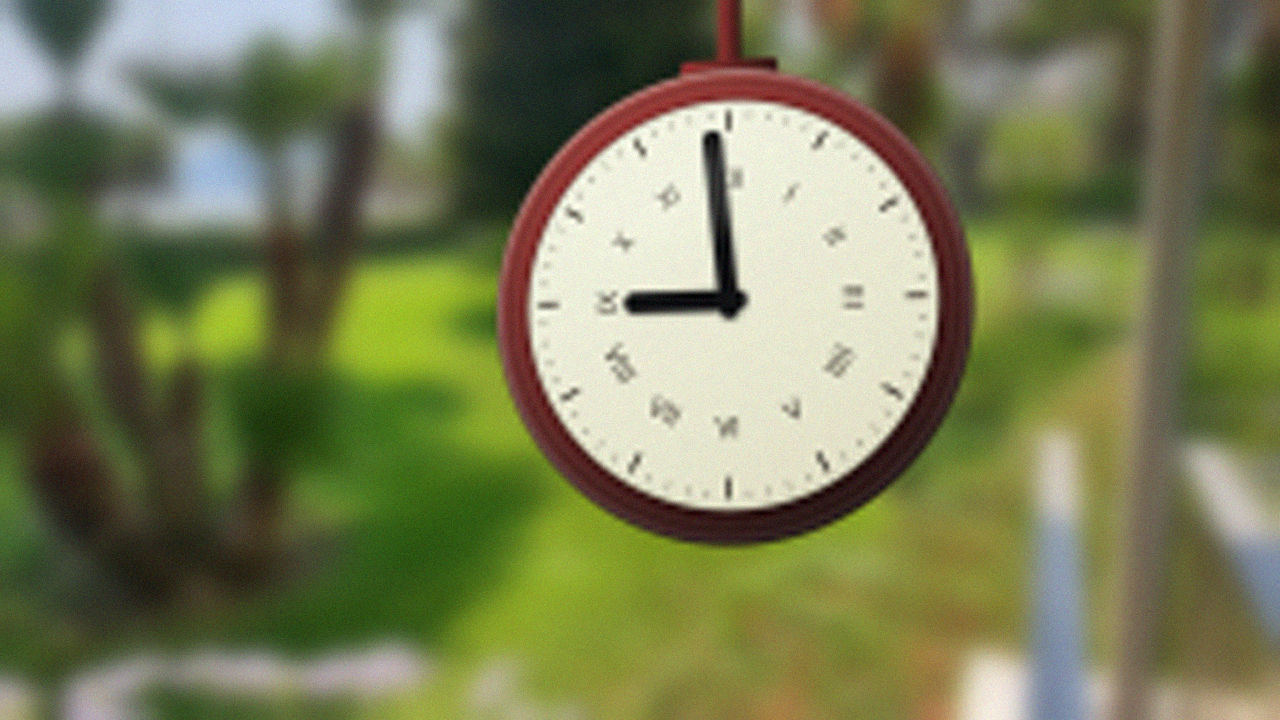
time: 8:59
